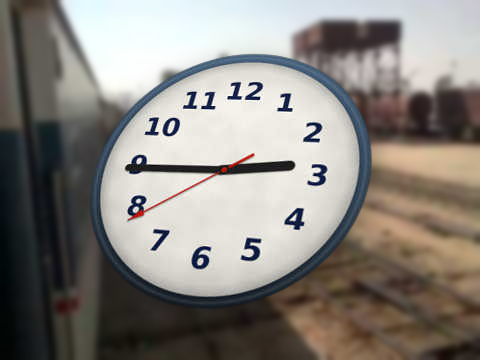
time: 2:44:39
